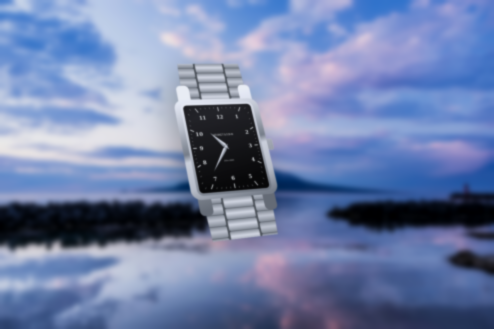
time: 10:36
